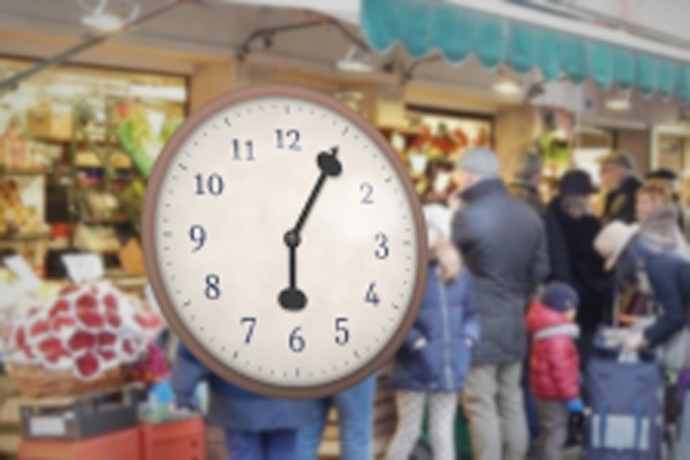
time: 6:05
